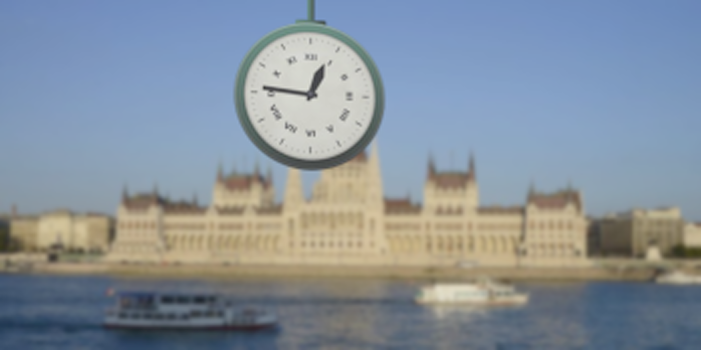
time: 12:46
